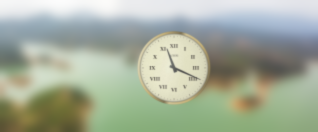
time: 11:19
